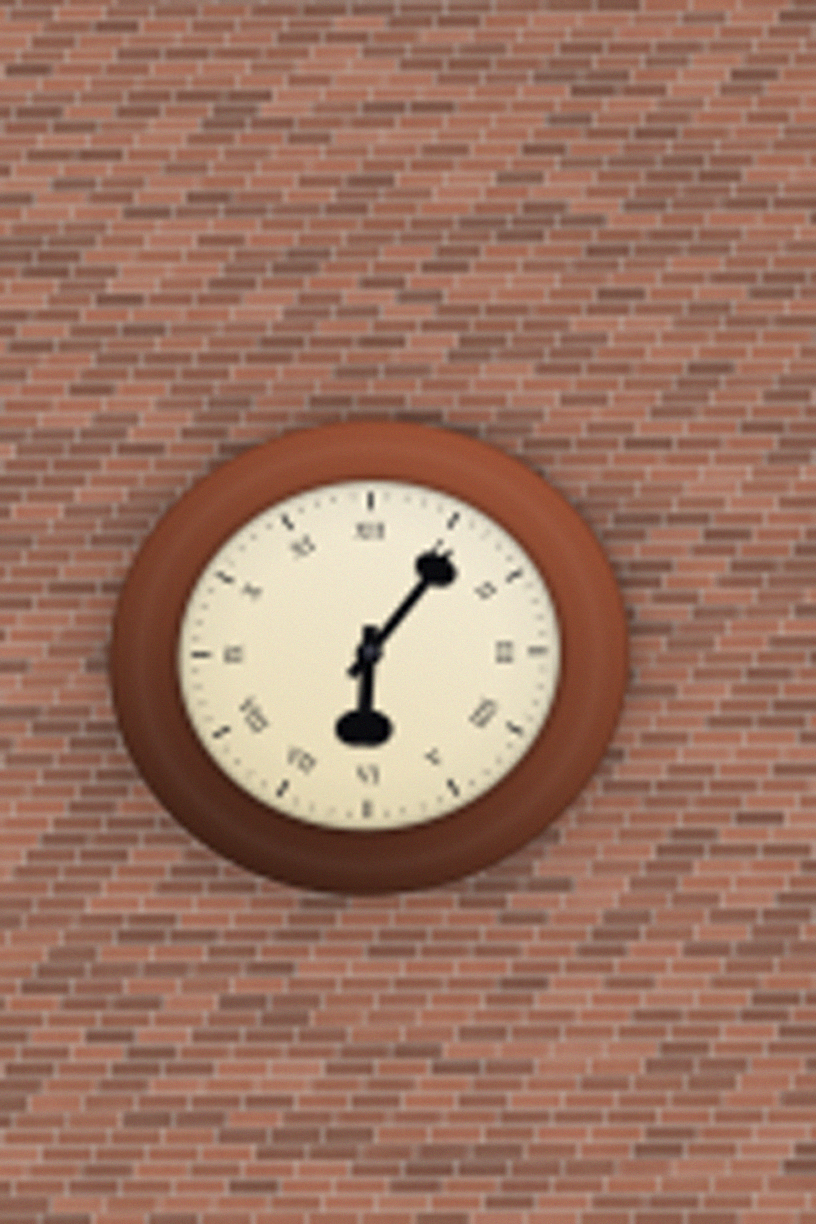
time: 6:06
